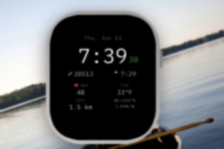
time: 7:39
